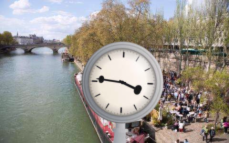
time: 3:46
